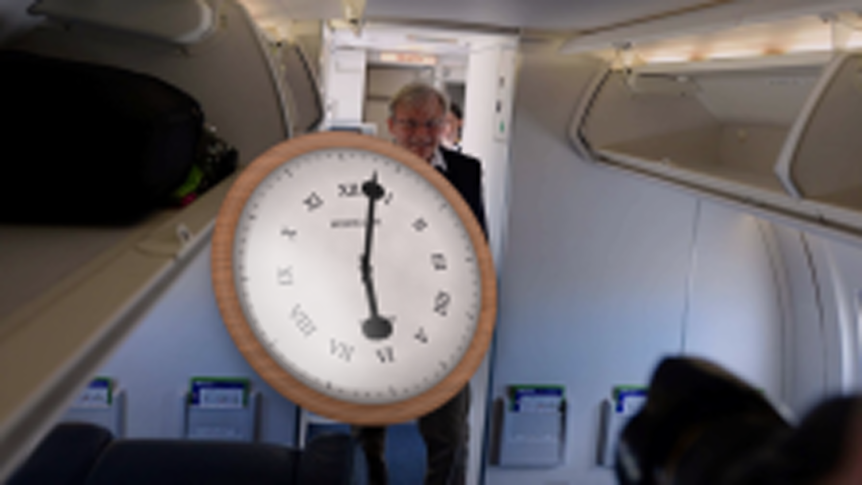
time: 6:03
